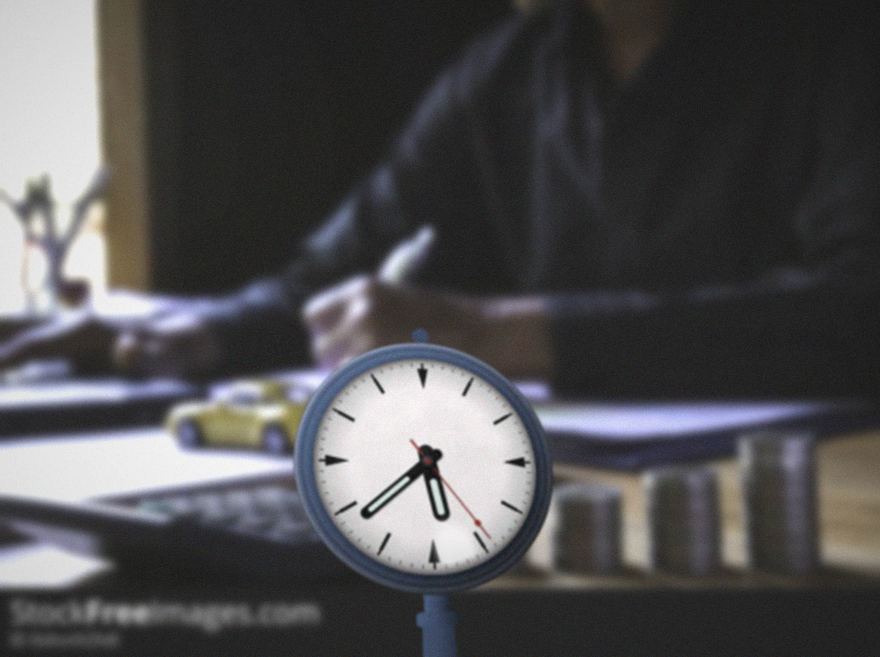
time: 5:38:24
